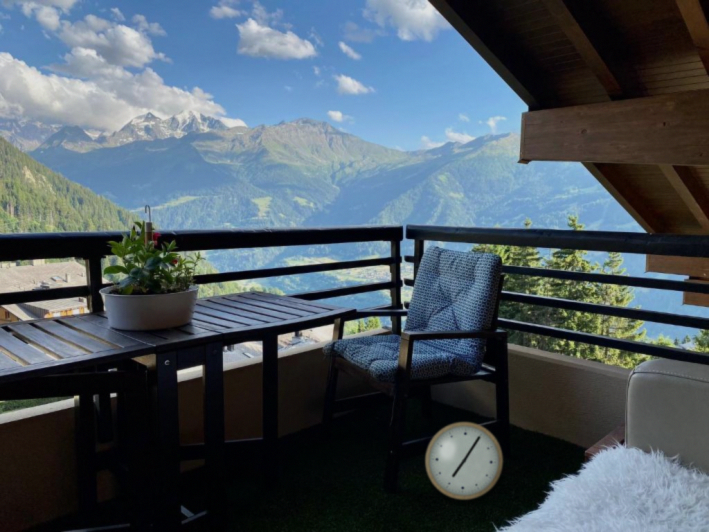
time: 7:05
